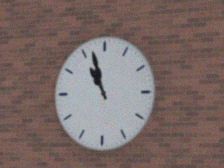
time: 10:57
